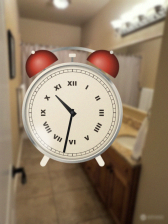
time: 10:32
